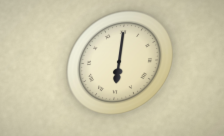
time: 6:00
